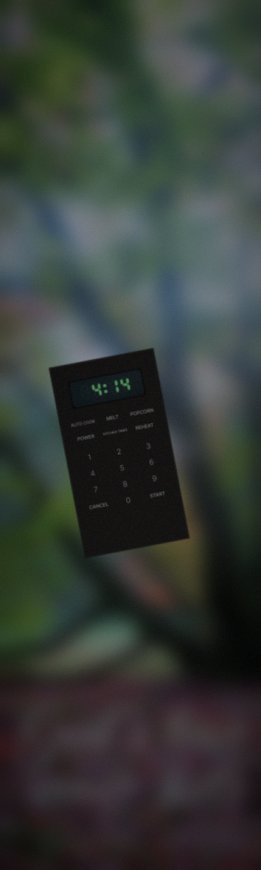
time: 4:14
